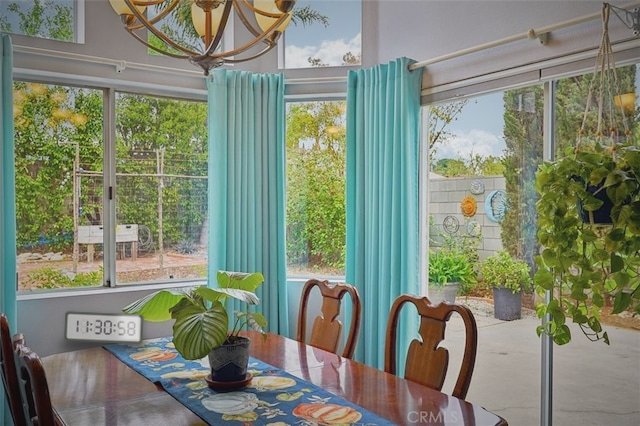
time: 11:30:58
